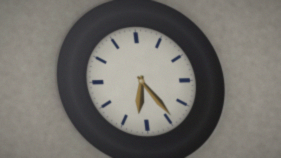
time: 6:24
